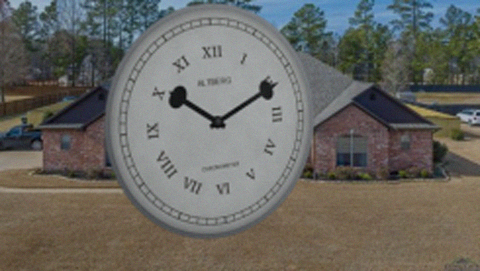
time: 10:11
